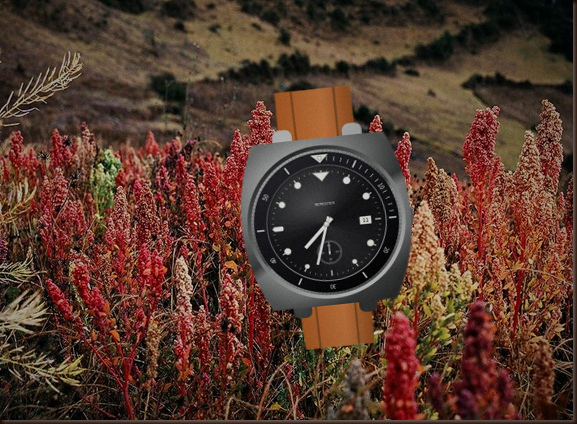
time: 7:33
